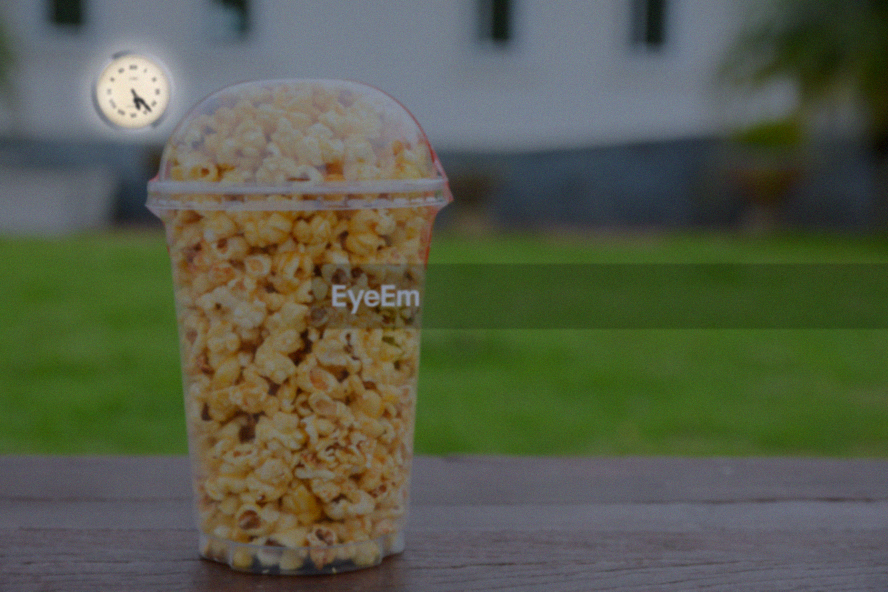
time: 5:23
